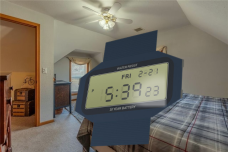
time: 5:39:23
